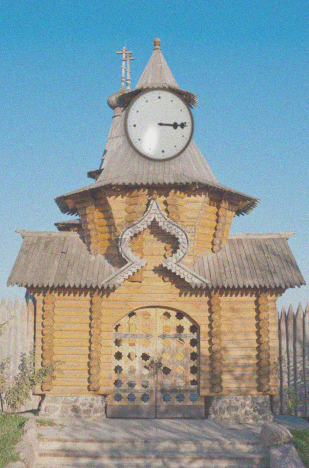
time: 3:16
